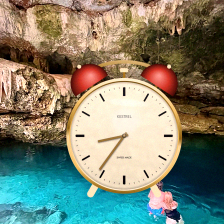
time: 8:36
